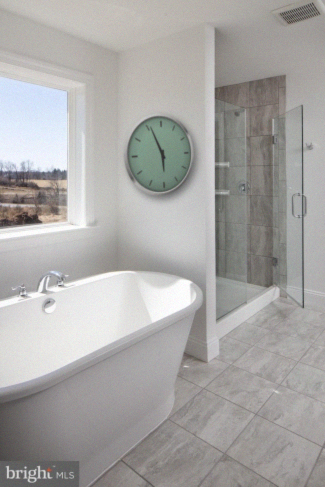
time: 5:56
